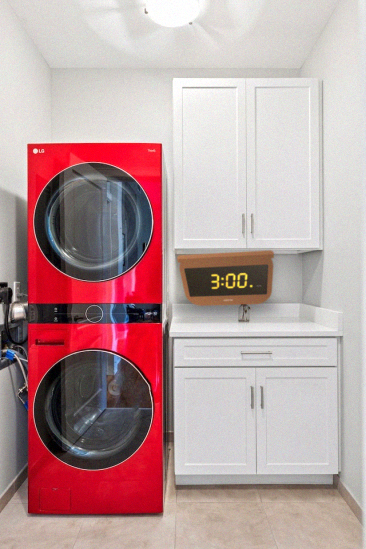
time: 3:00
